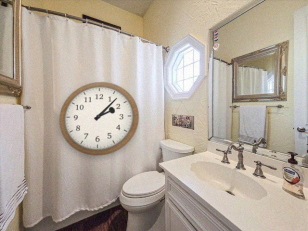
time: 2:07
